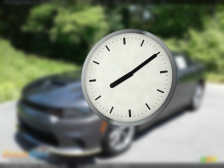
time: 8:10
